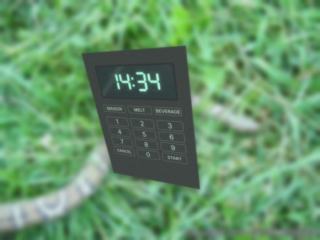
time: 14:34
